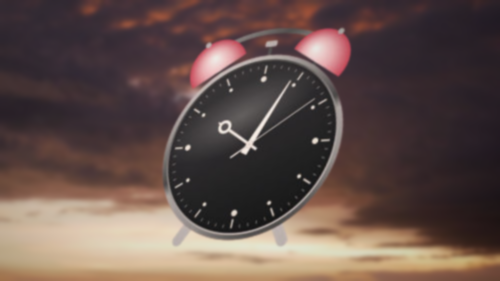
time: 10:04:09
